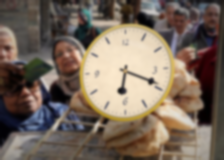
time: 6:19
